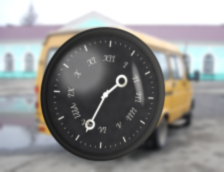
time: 1:34
